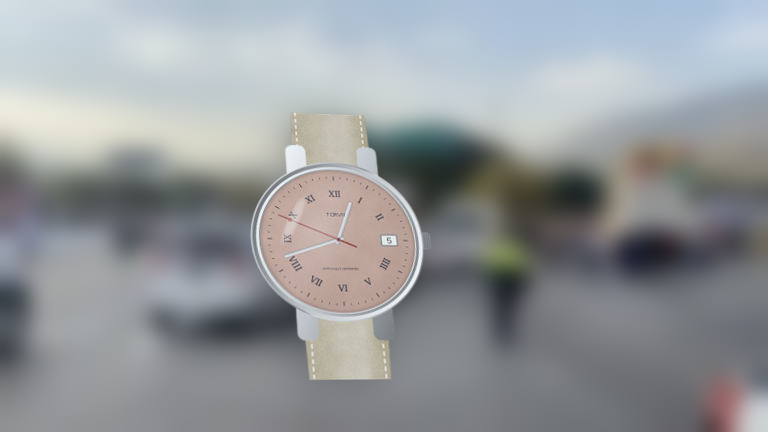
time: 12:41:49
